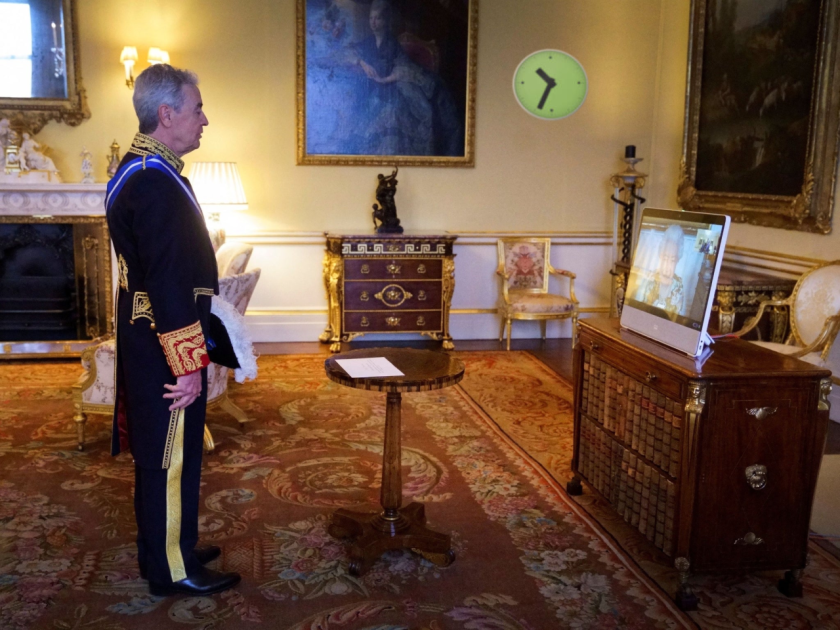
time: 10:34
